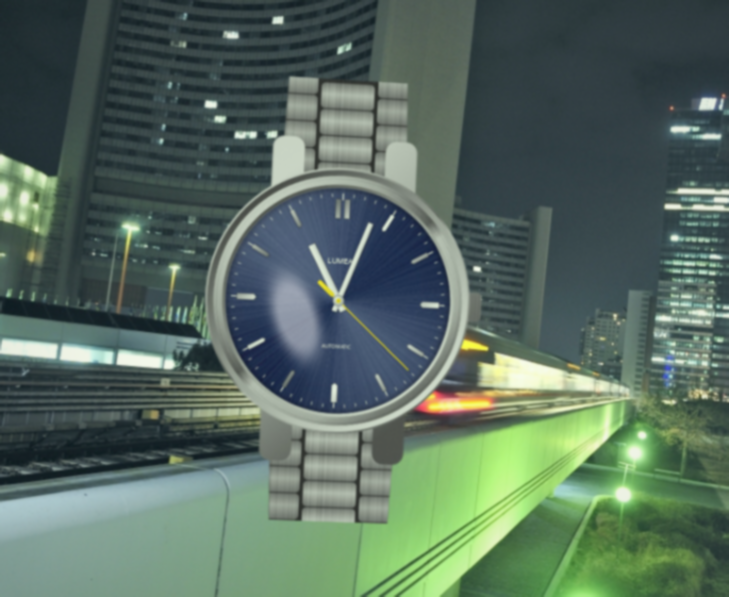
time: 11:03:22
